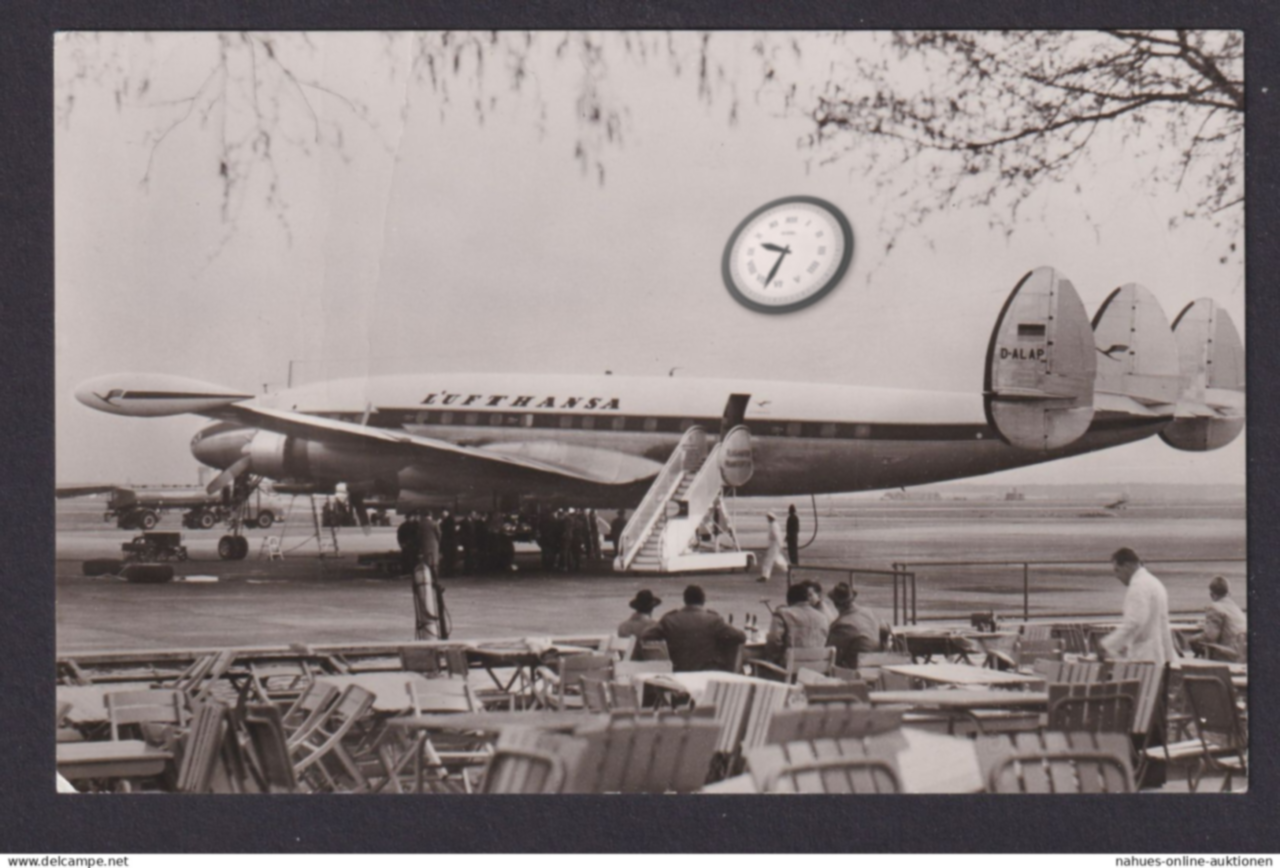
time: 9:33
